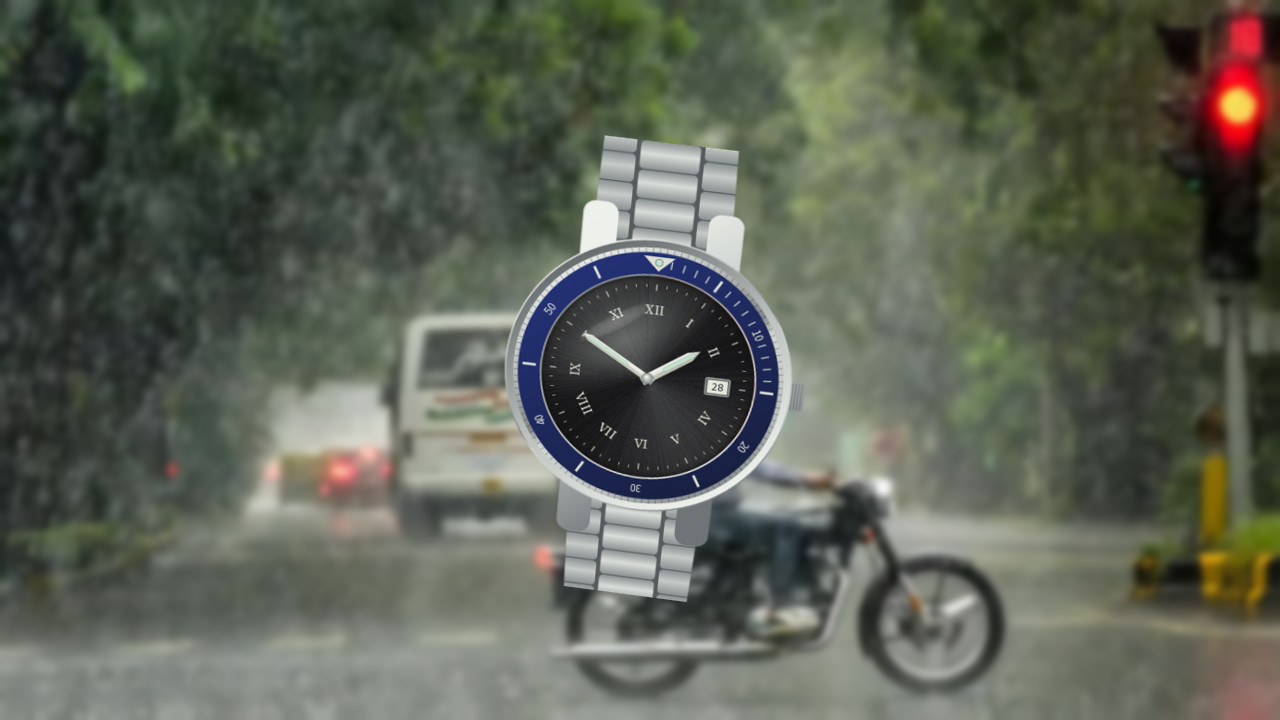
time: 1:50
